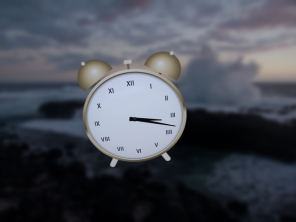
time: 3:18
